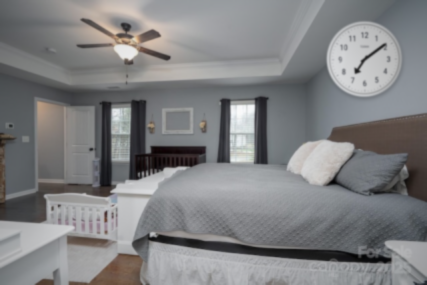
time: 7:09
